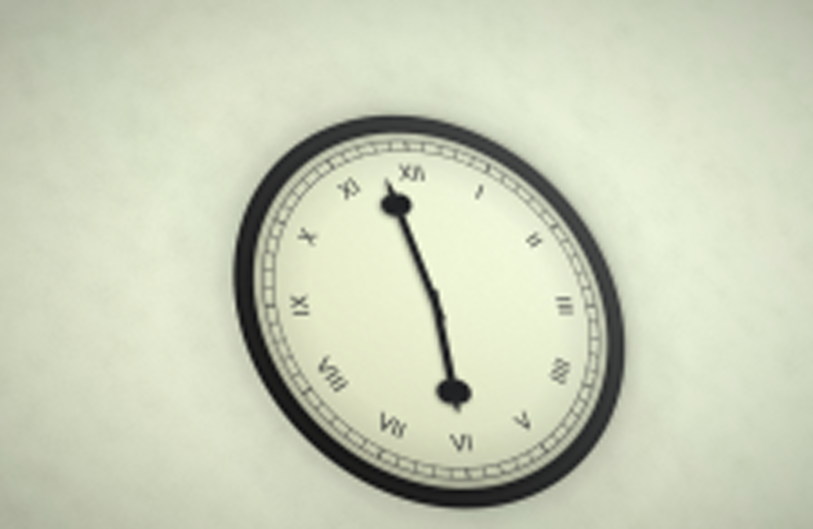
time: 5:58
